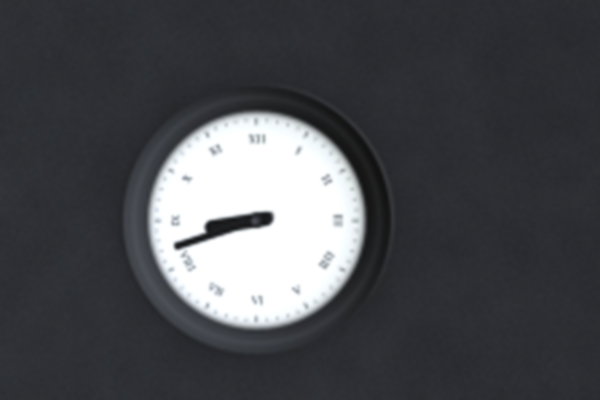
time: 8:42
